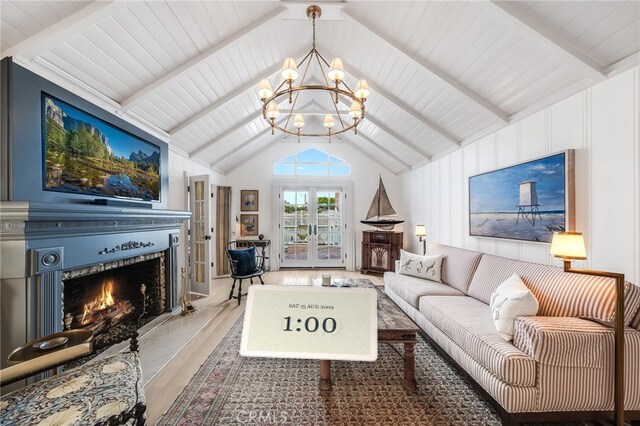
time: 1:00
